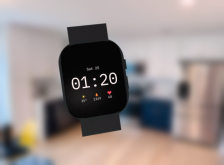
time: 1:20
